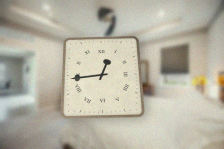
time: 12:44
